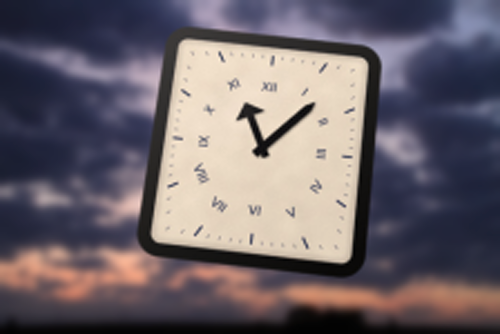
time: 11:07
